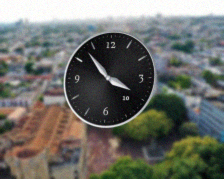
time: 3:53
